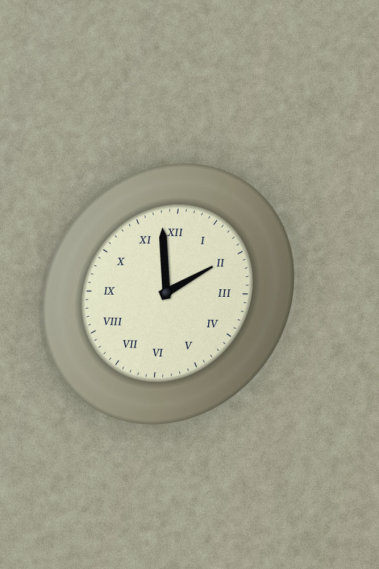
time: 1:58
